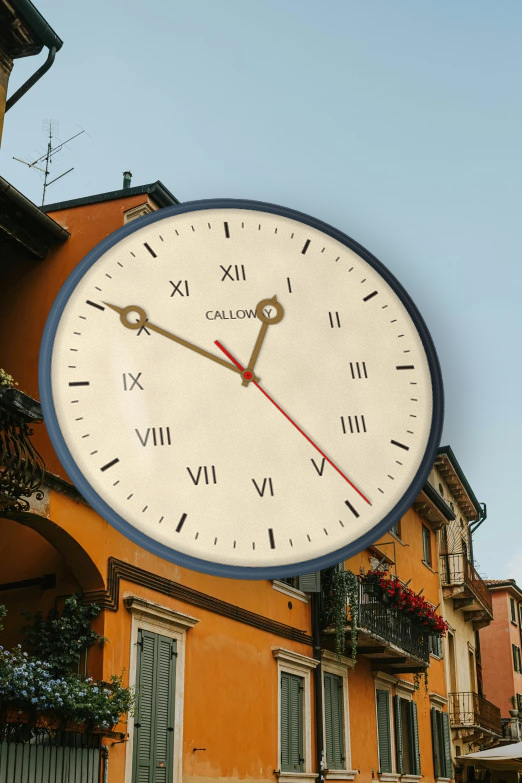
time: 12:50:24
